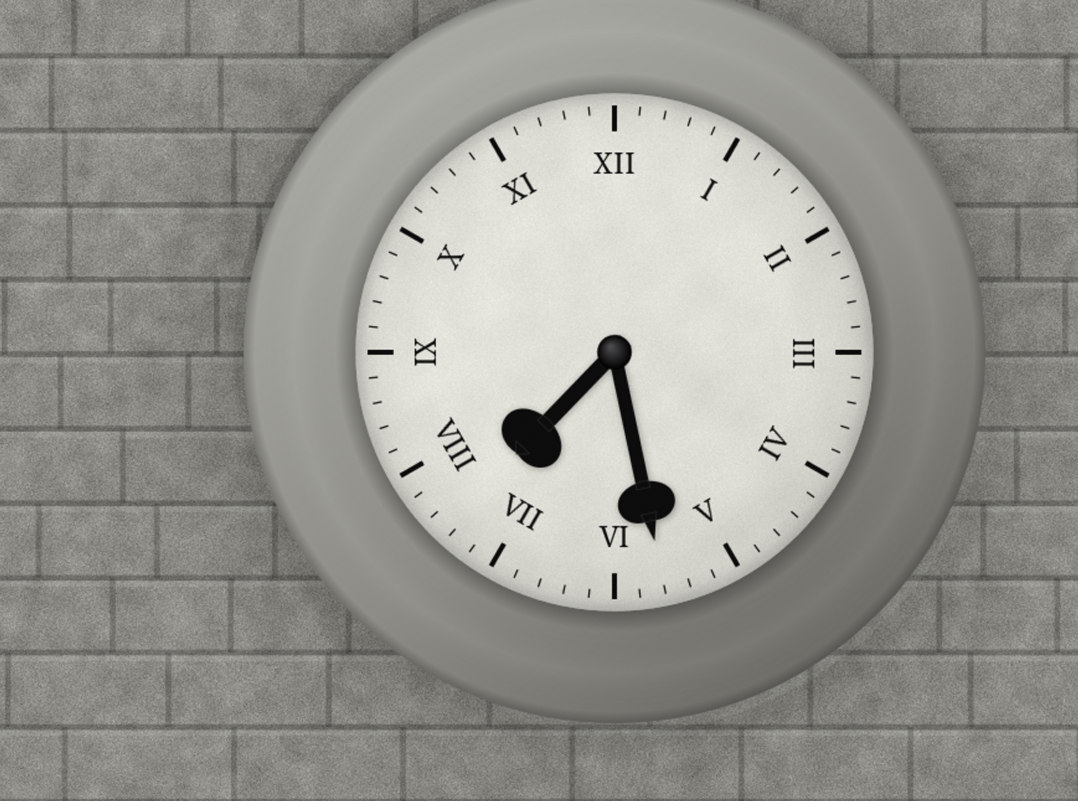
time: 7:28
